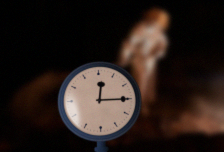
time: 12:15
